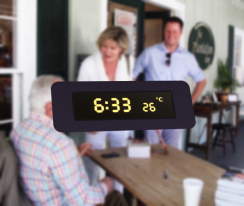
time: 6:33
